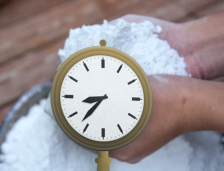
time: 8:37
